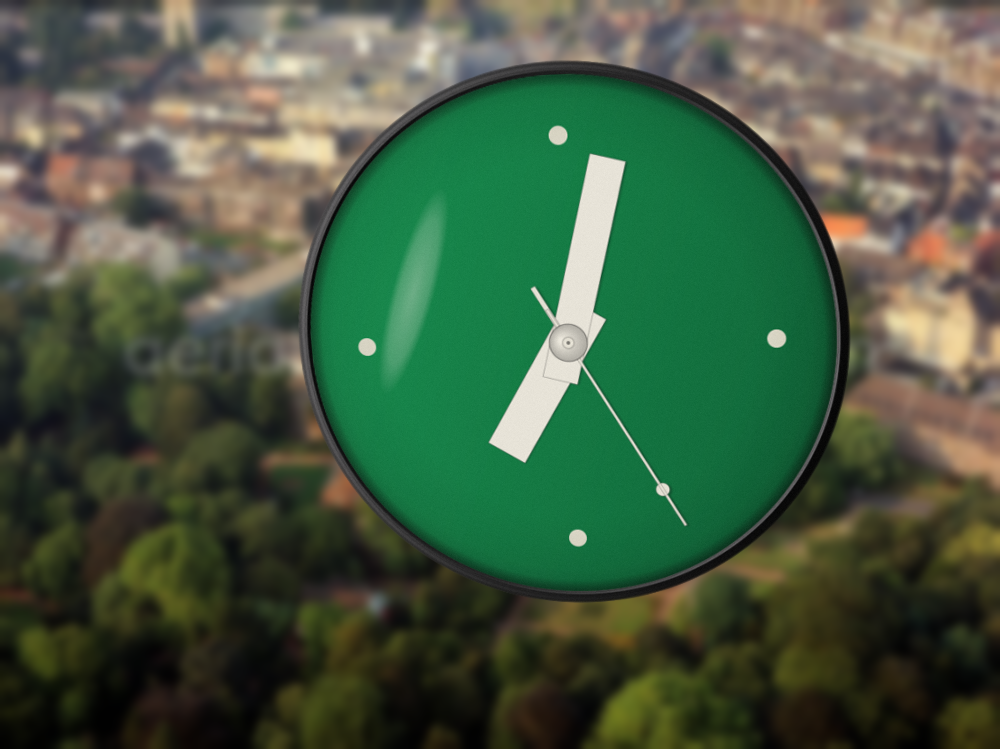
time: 7:02:25
